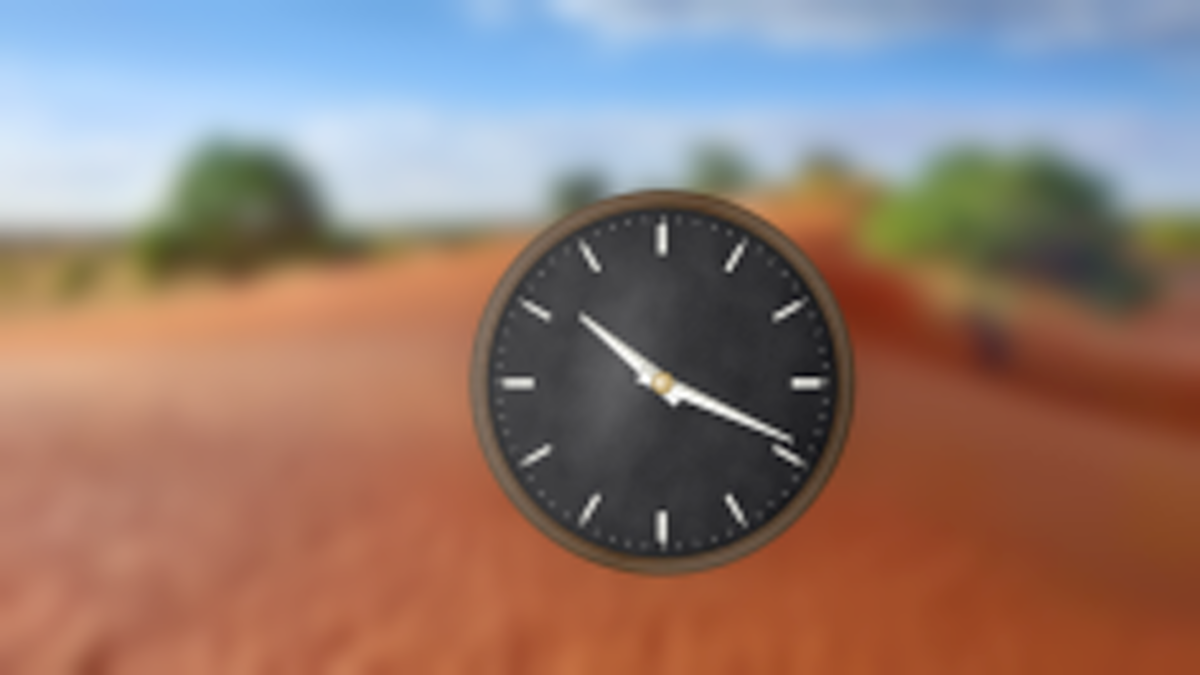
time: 10:19
